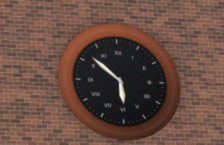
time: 5:52
